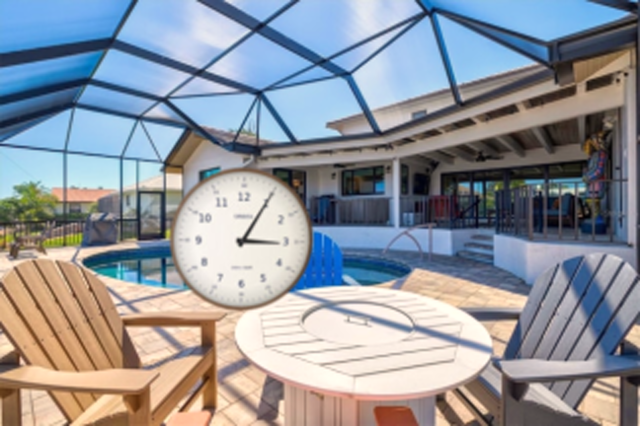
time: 3:05
